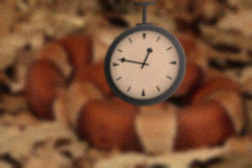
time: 12:47
